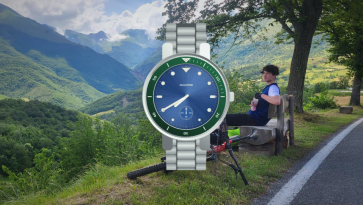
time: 7:40
